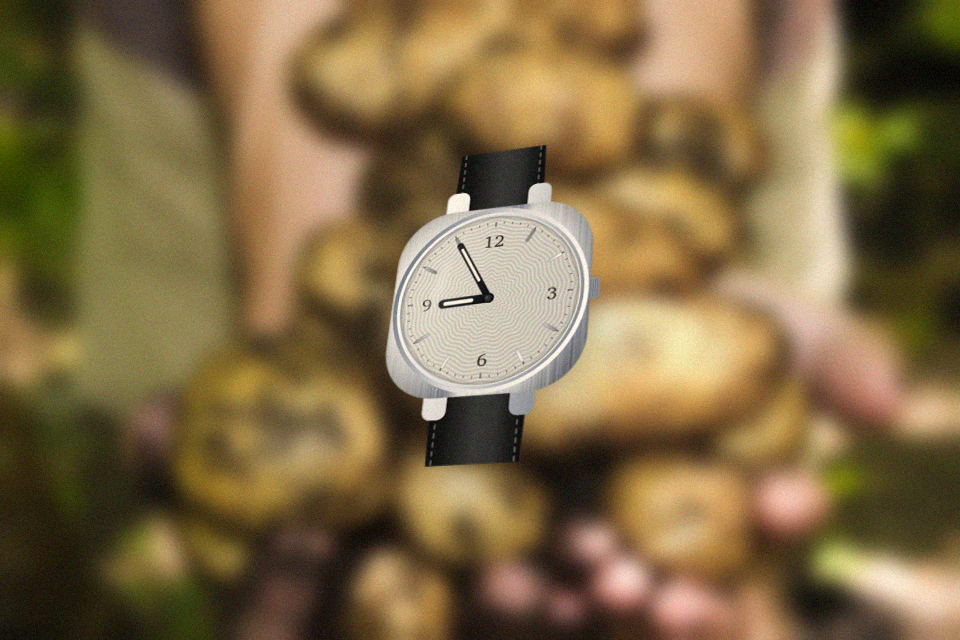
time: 8:55
